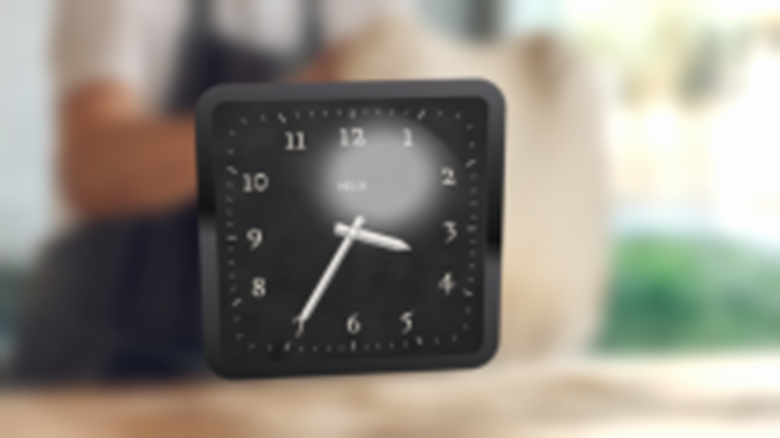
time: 3:35
